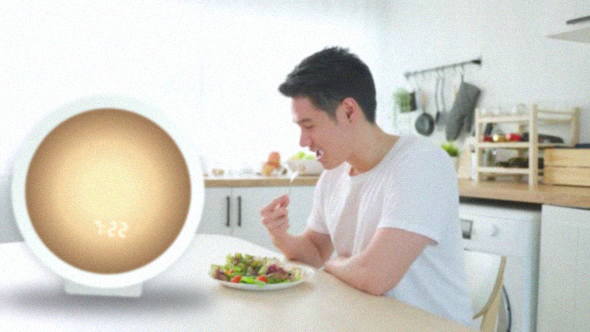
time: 7:22
